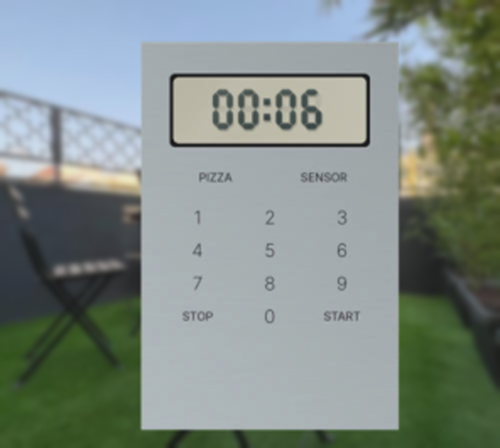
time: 0:06
